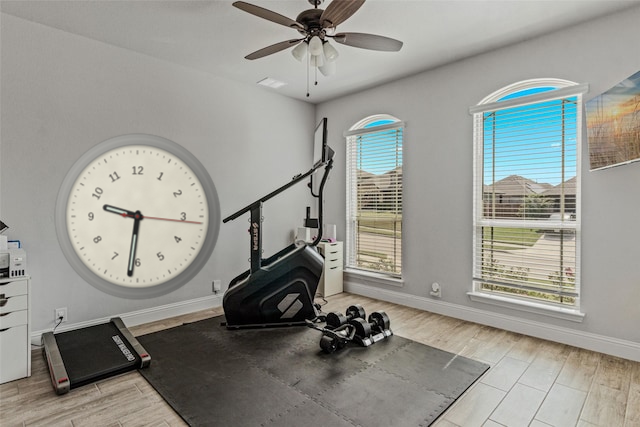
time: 9:31:16
